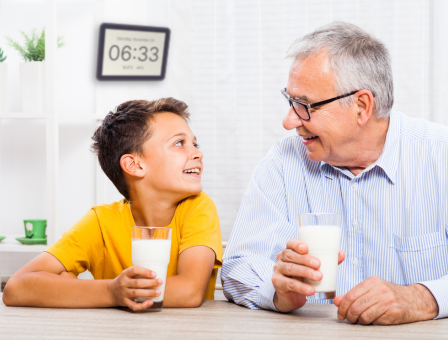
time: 6:33
